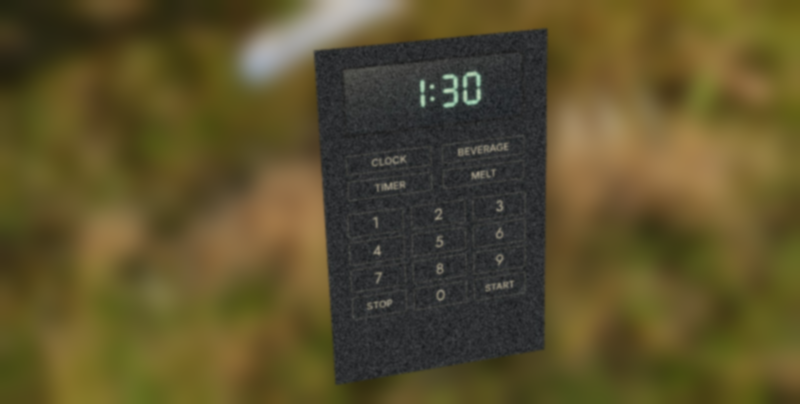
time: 1:30
